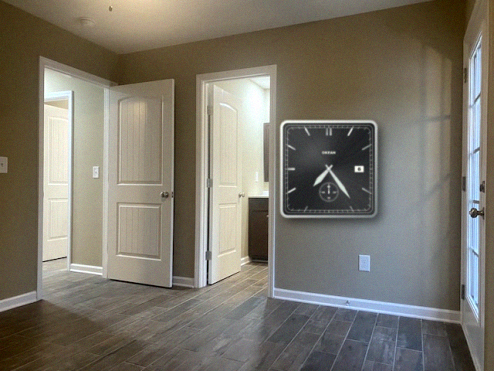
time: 7:24
